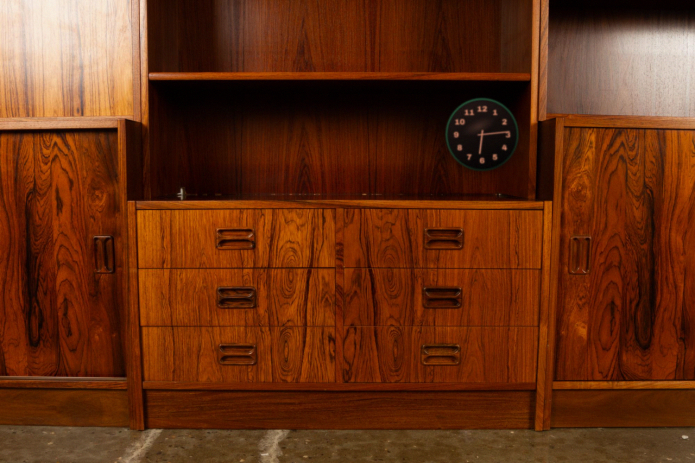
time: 6:14
